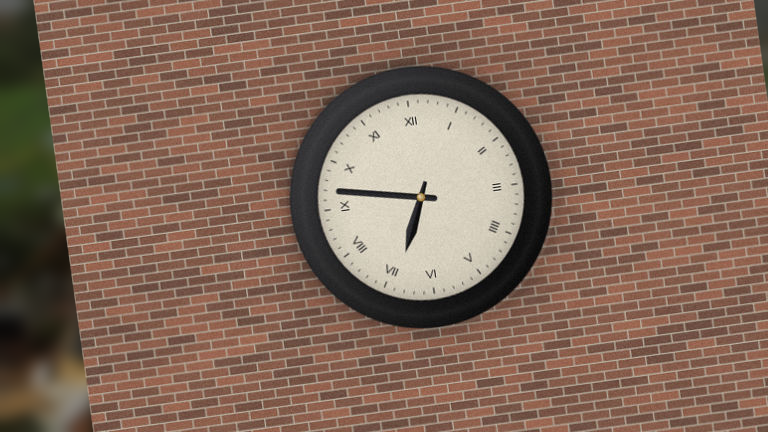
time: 6:47
